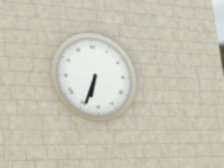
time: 6:34
